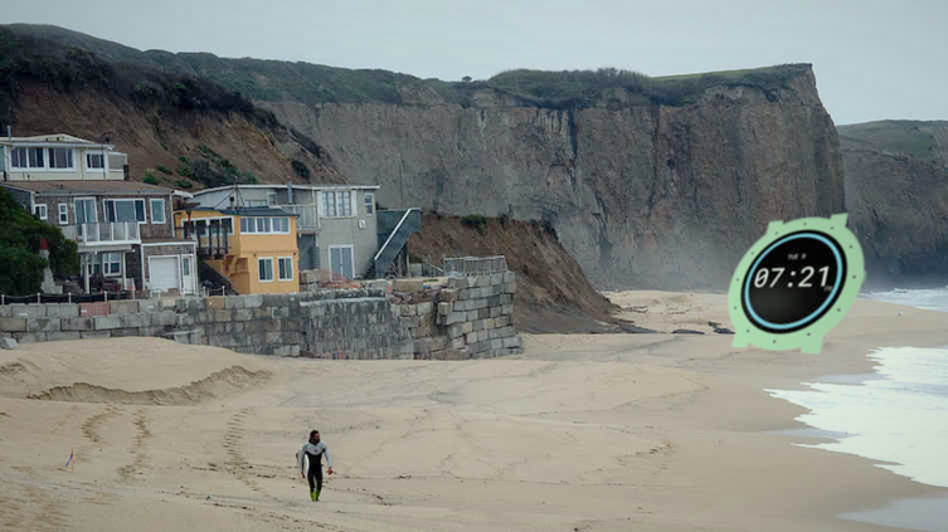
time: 7:21
